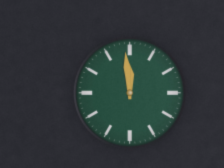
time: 11:59
